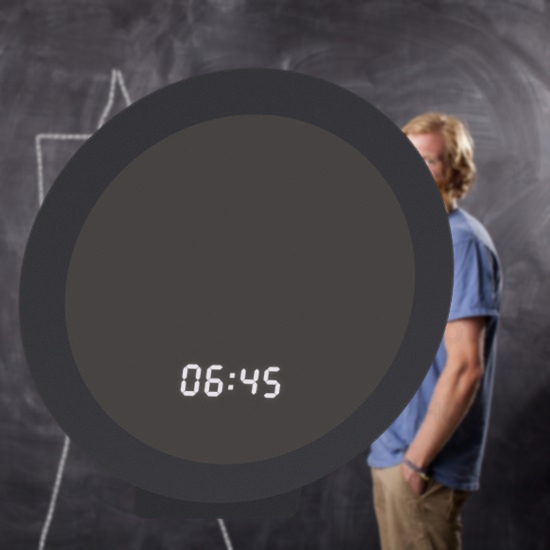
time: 6:45
